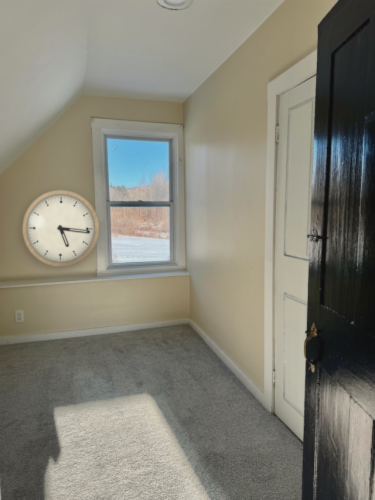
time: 5:16
